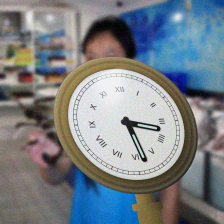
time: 3:28
